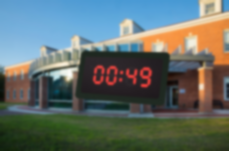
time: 0:49
